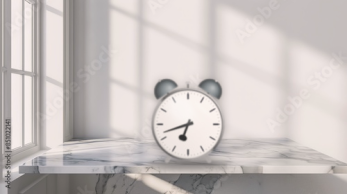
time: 6:42
